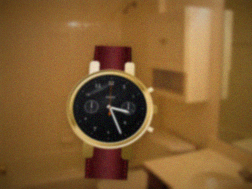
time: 3:26
